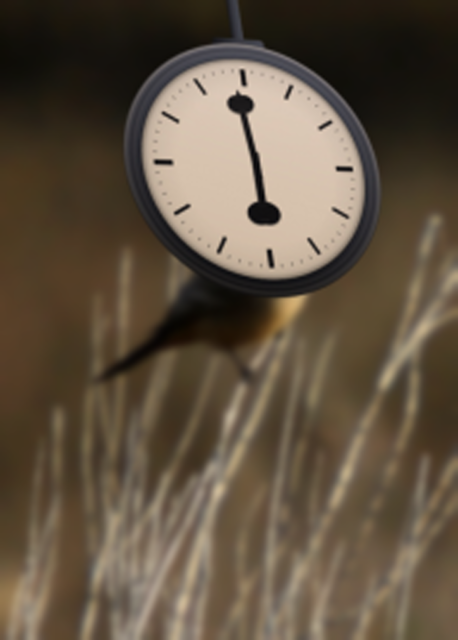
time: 5:59
